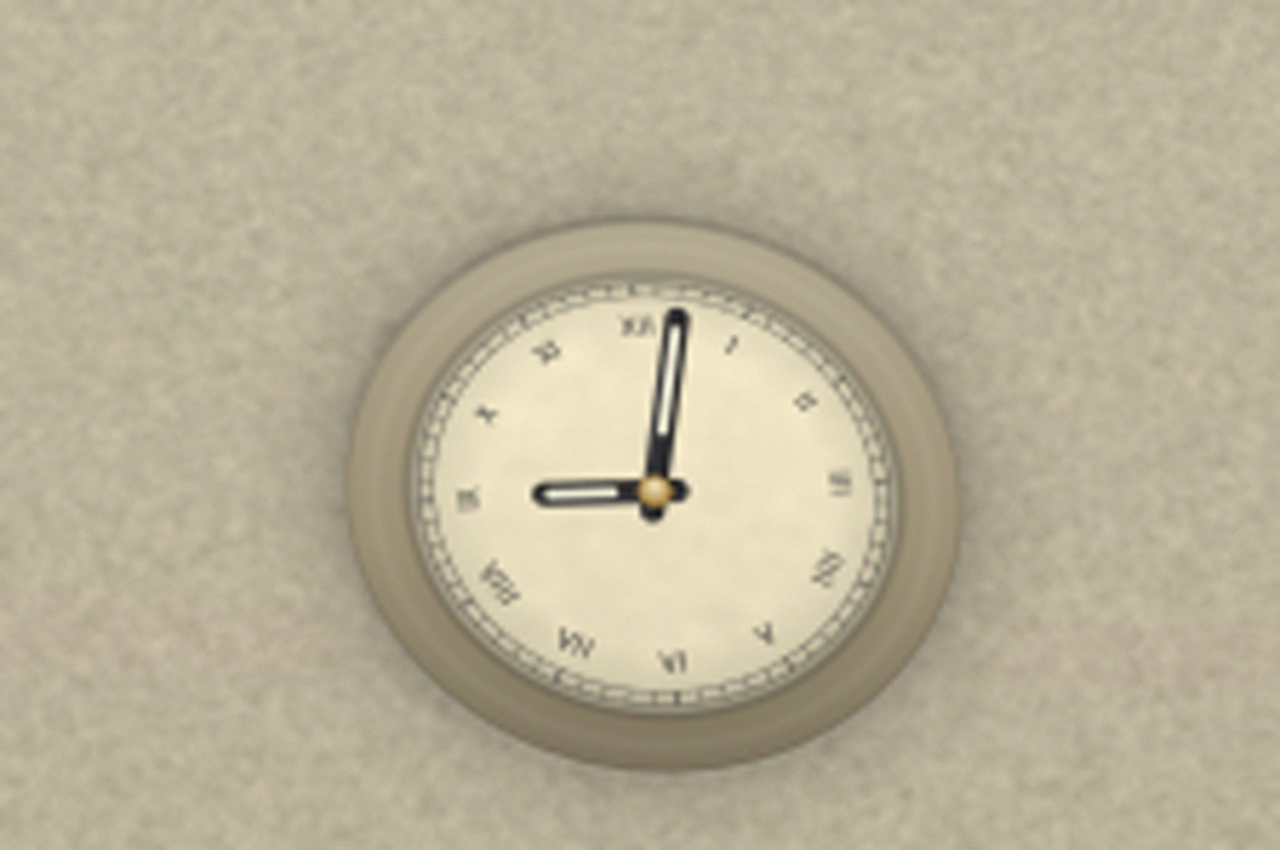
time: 9:02
